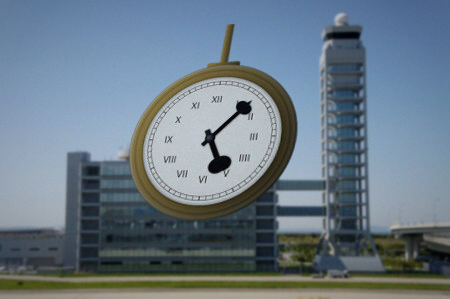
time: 5:07
